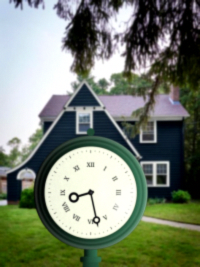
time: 8:28
